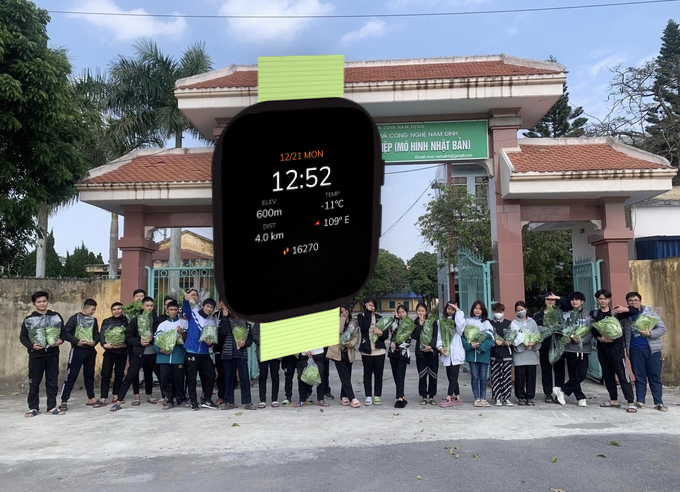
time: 12:52
